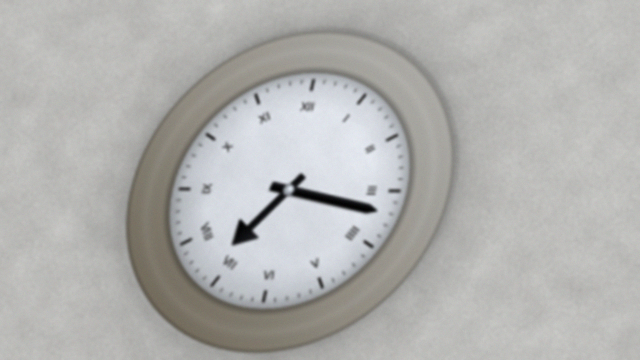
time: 7:17
